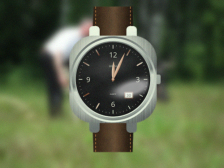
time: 12:04
